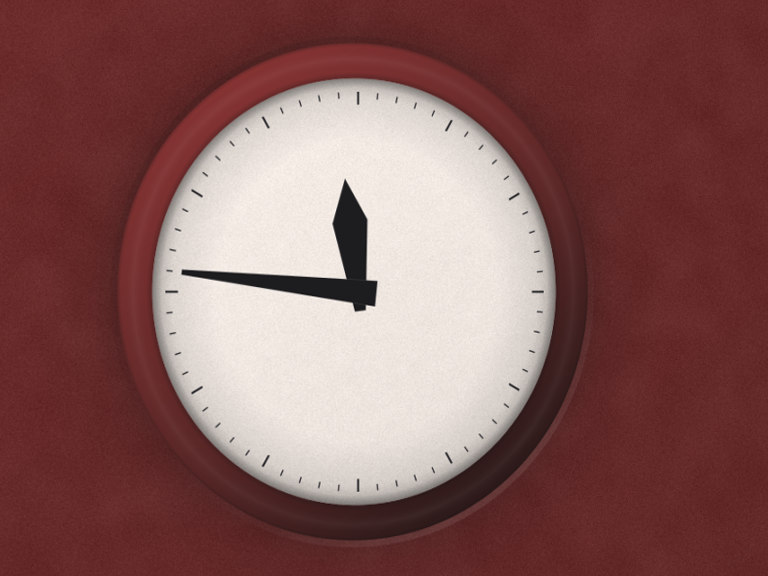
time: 11:46
